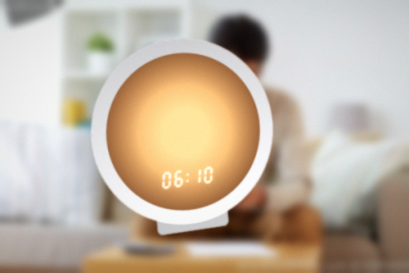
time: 6:10
